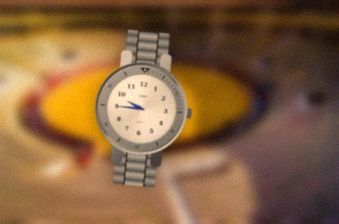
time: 9:45
